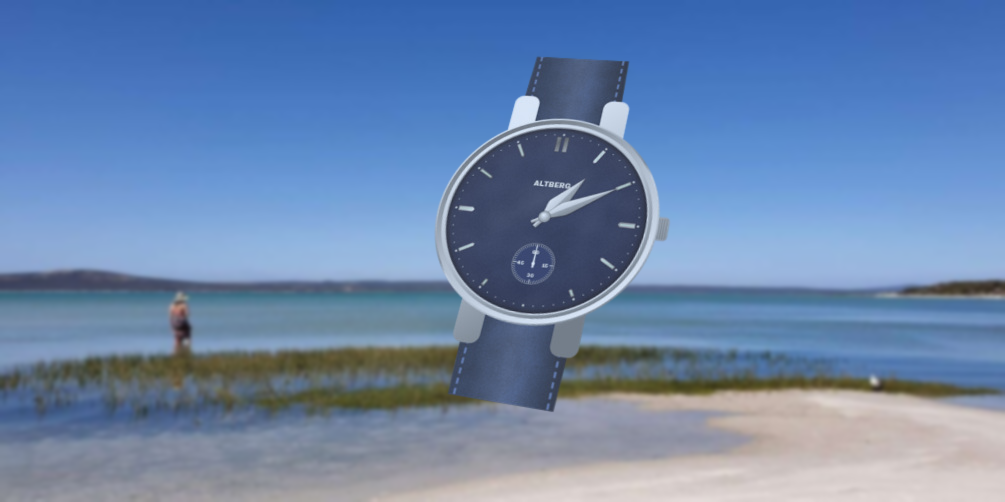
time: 1:10
